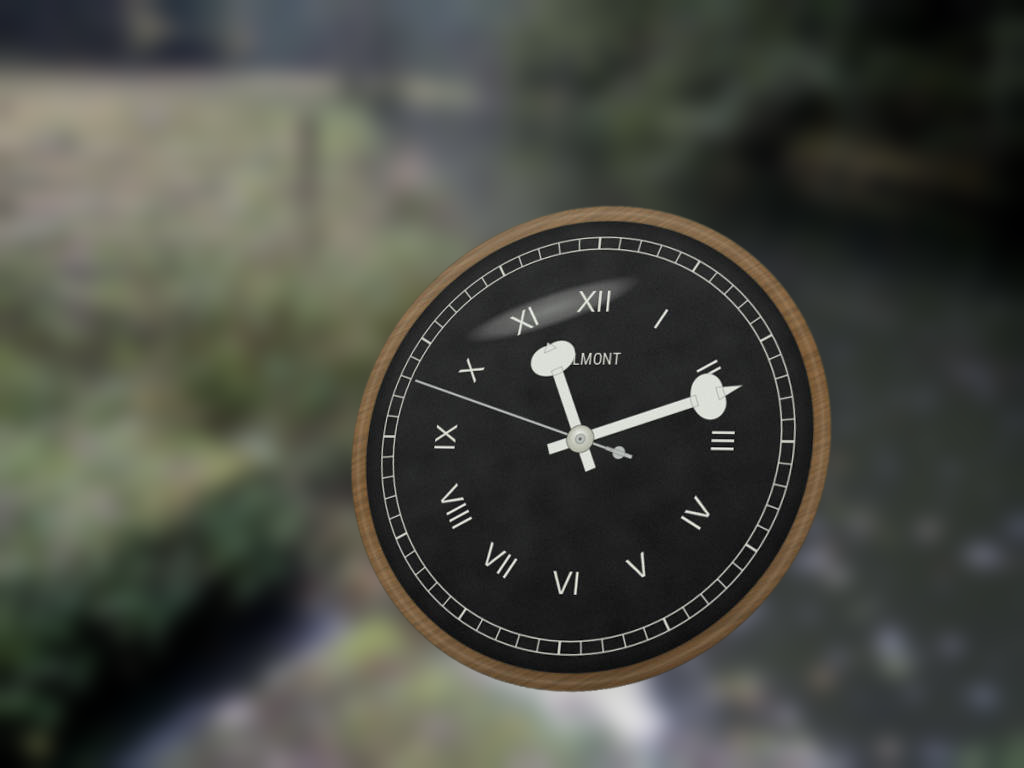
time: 11:11:48
